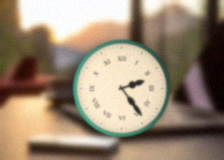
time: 2:24
